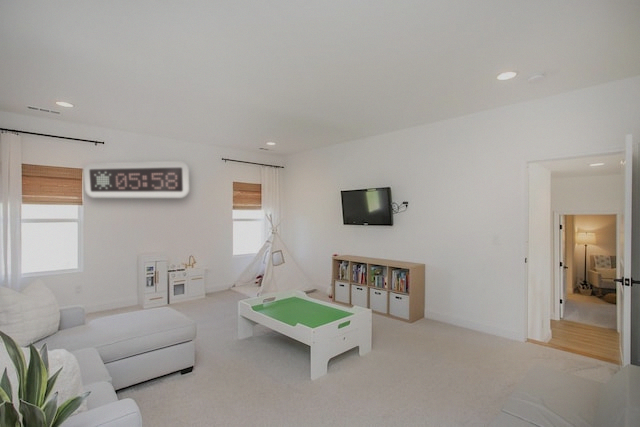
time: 5:58
